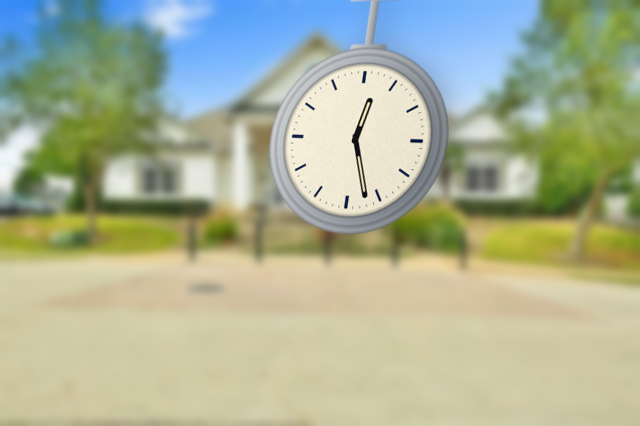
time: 12:27
